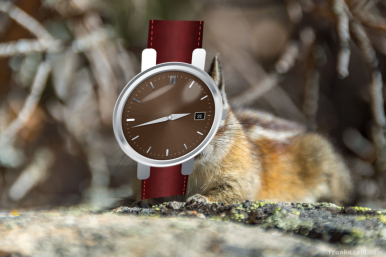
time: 2:43
